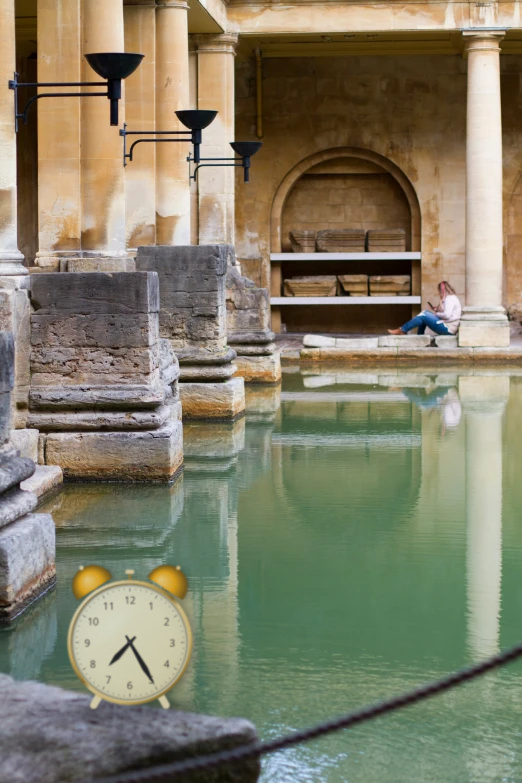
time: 7:25
